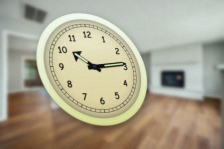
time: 10:14
